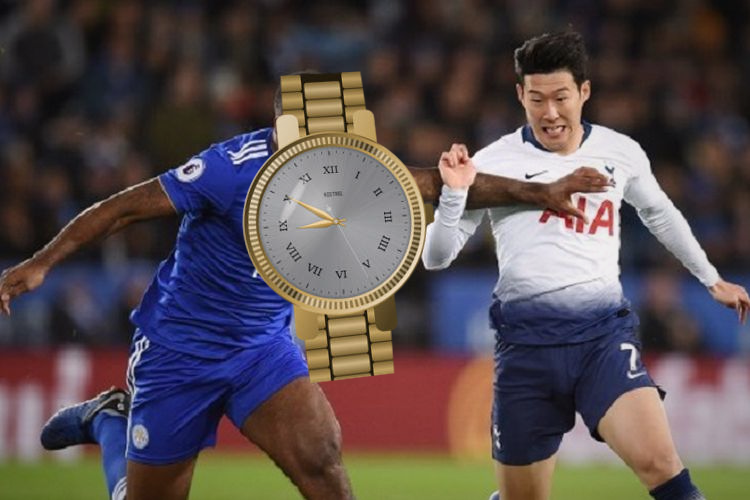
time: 8:50:26
